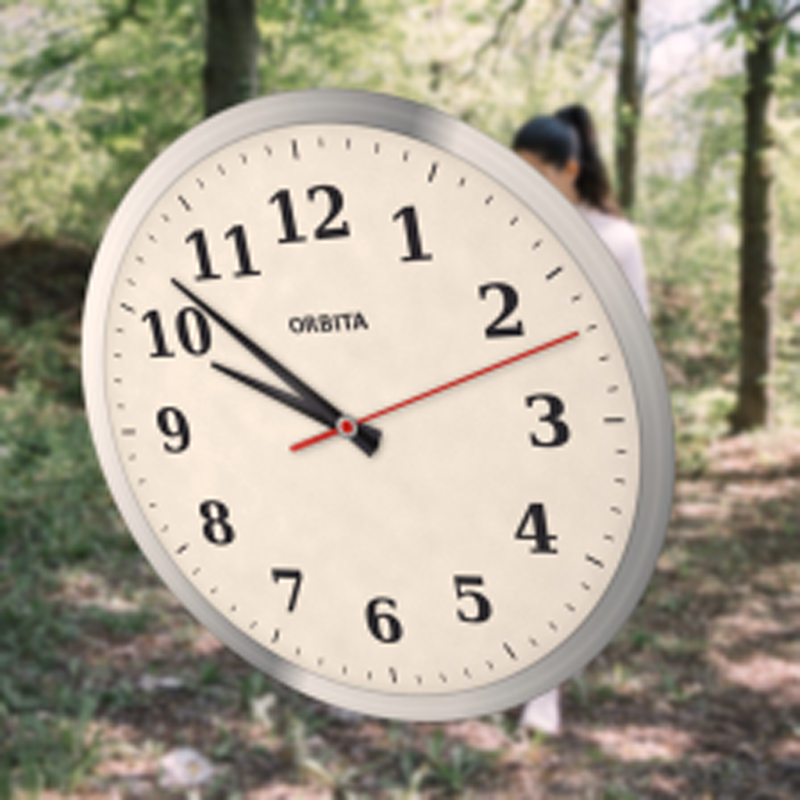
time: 9:52:12
